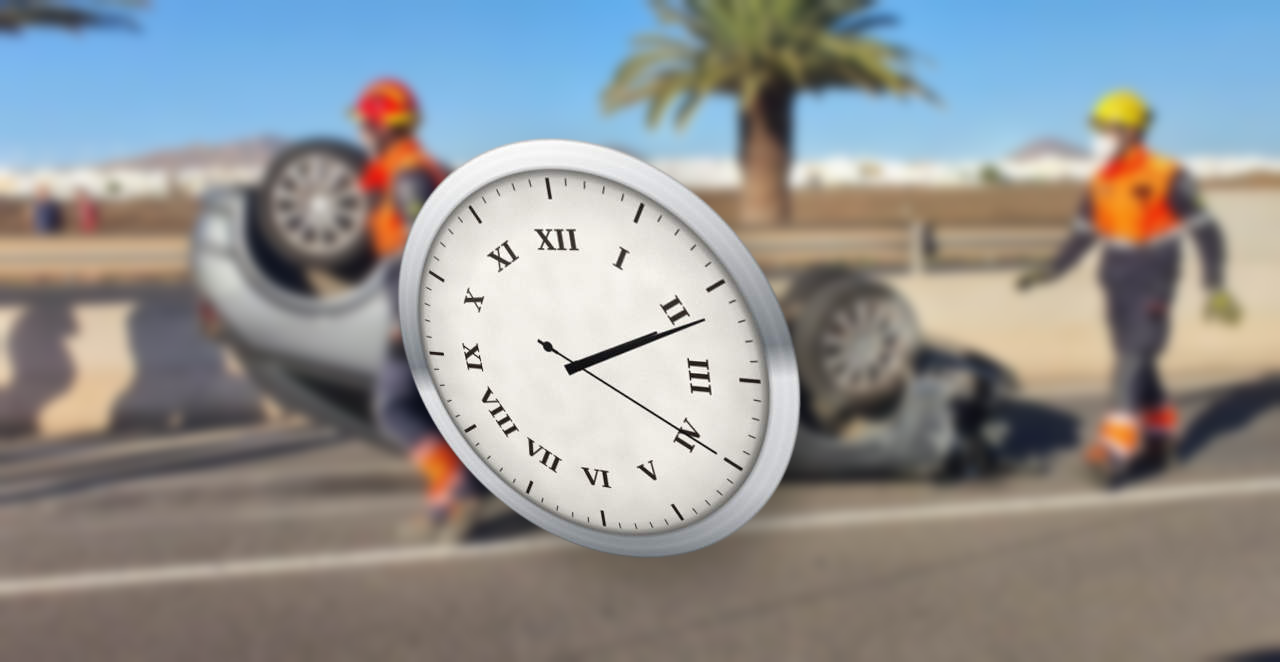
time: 2:11:20
